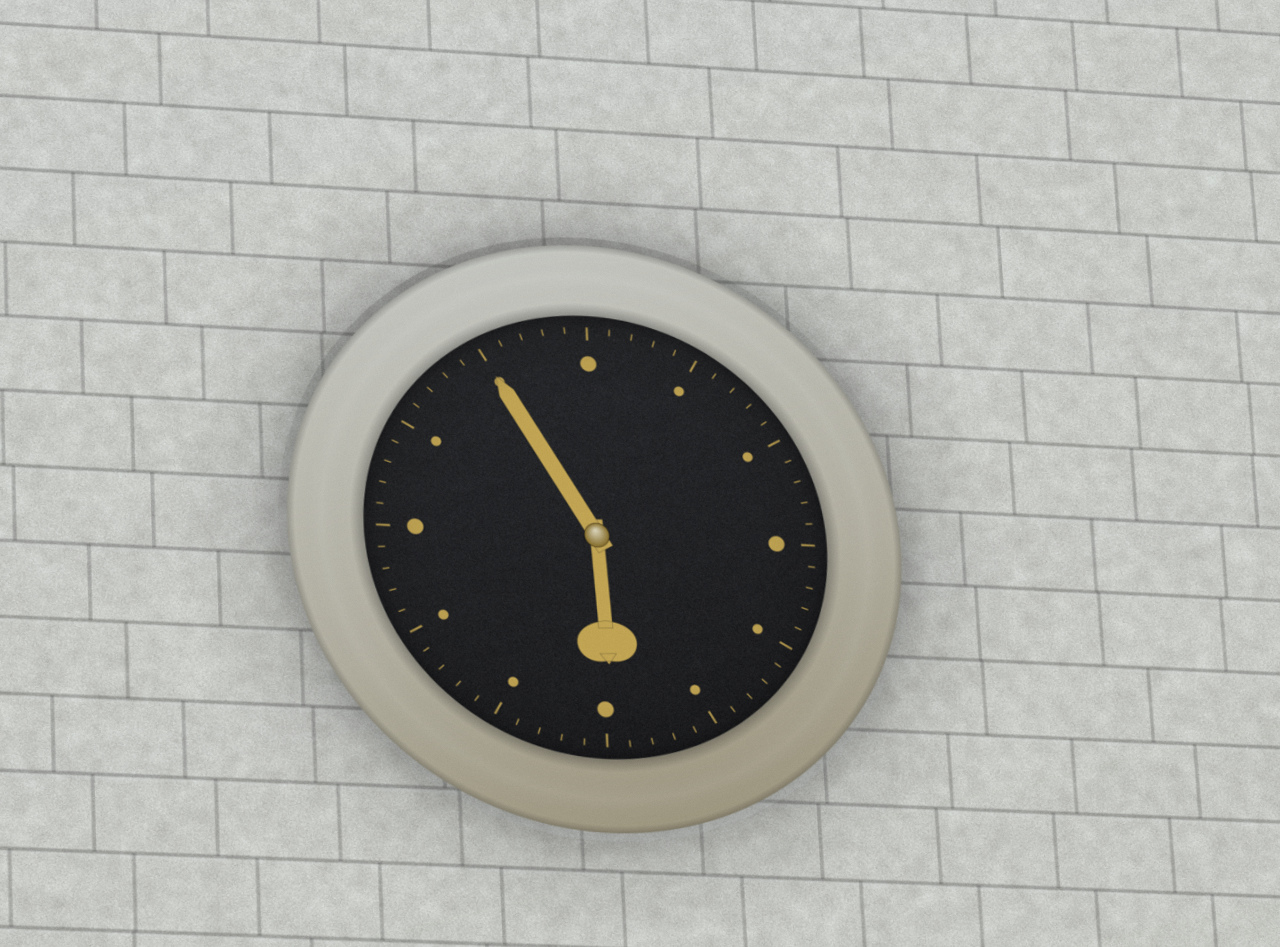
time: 5:55
